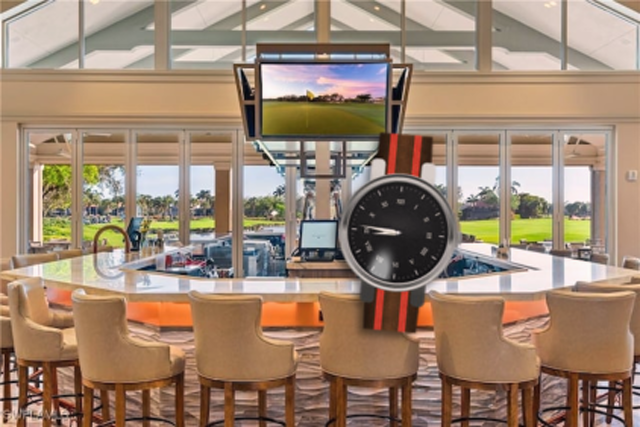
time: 8:46
